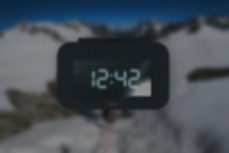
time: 12:42
